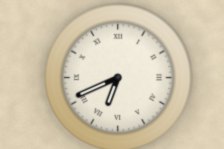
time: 6:41
